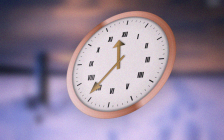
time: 11:36
